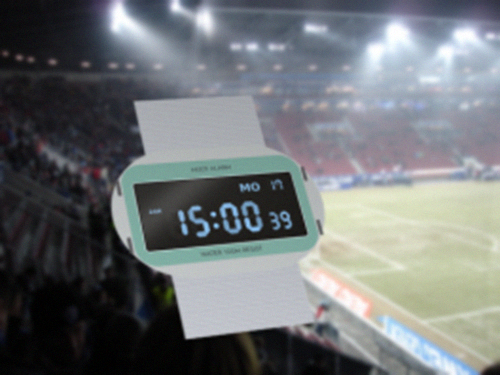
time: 15:00:39
